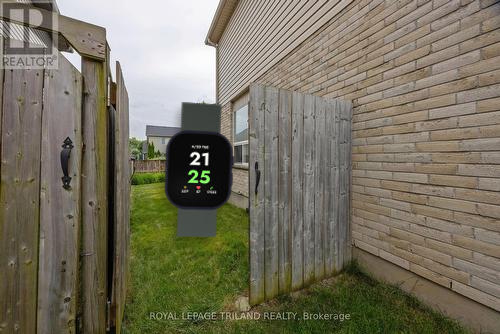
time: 21:25
